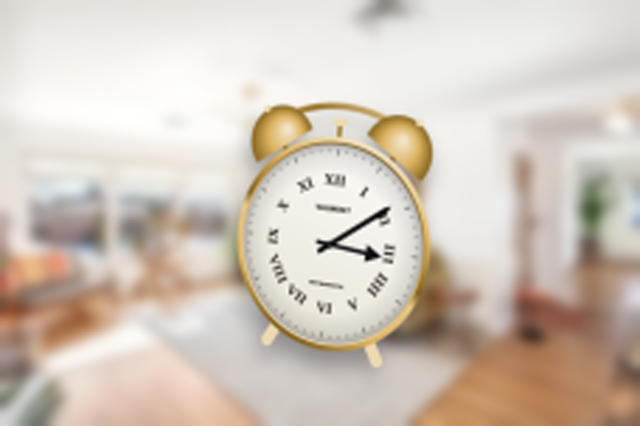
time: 3:09
